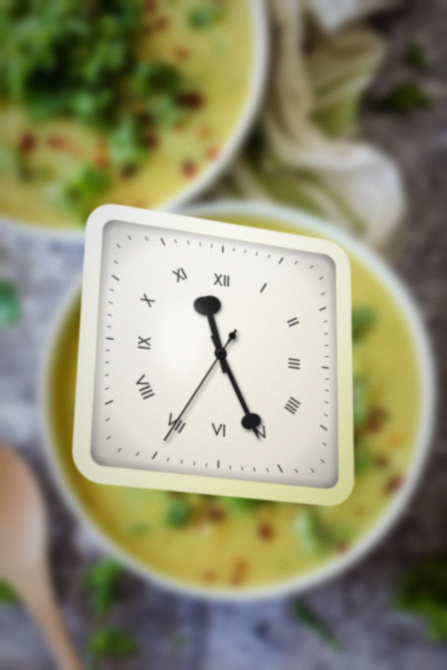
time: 11:25:35
